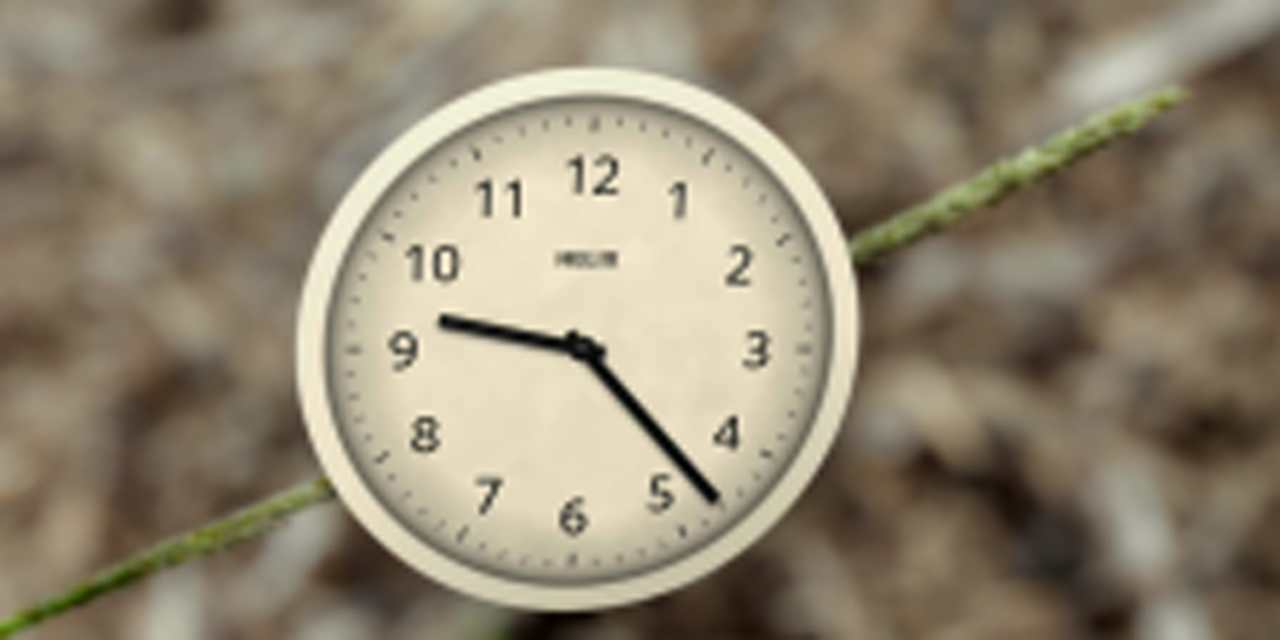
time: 9:23
